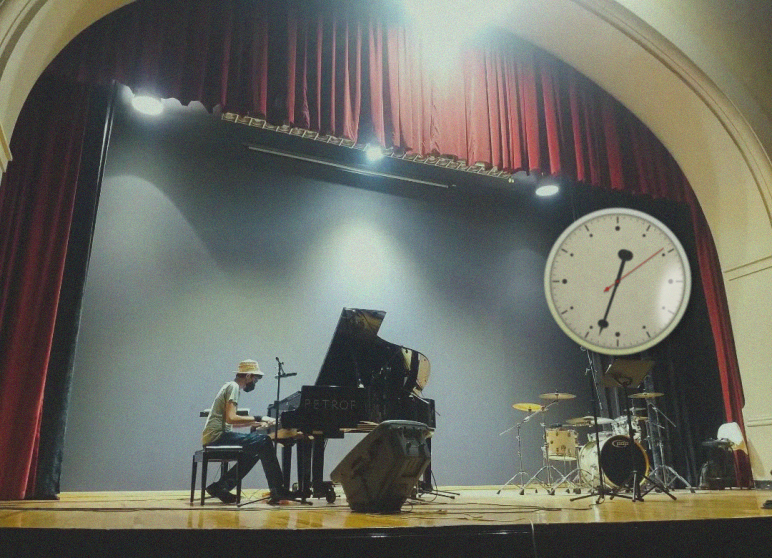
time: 12:33:09
